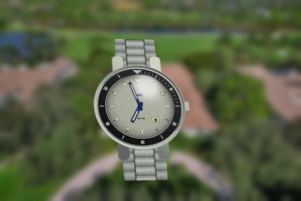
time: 6:57
